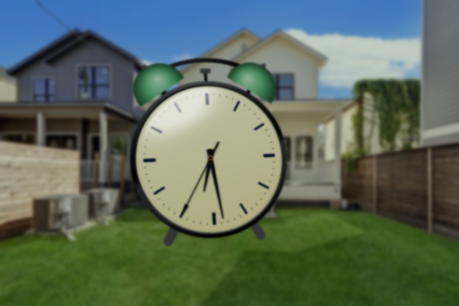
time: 6:28:35
